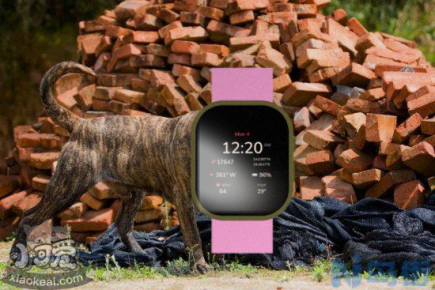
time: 12:20
